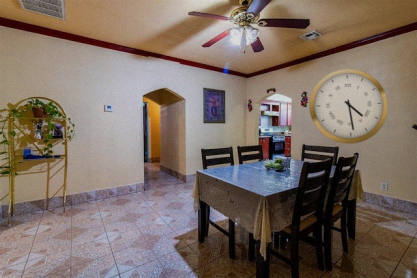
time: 4:29
